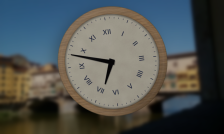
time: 6:48
